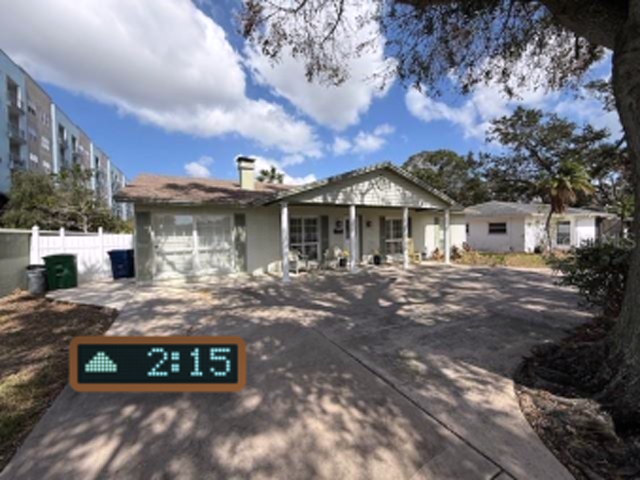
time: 2:15
